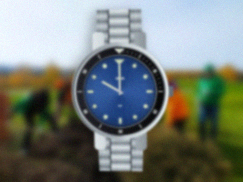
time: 10:00
